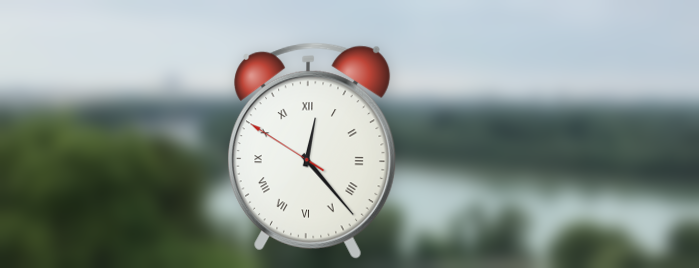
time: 12:22:50
